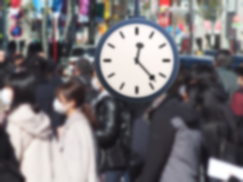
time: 12:23
